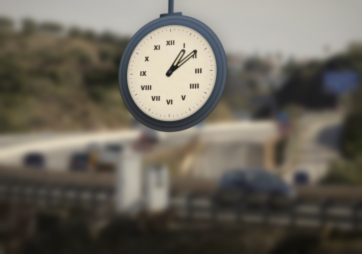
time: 1:09
